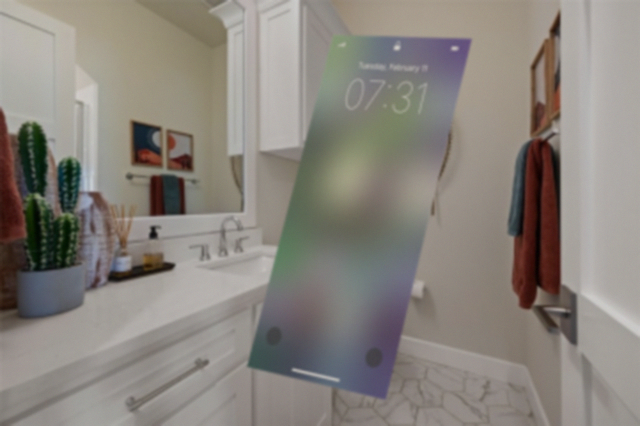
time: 7:31
